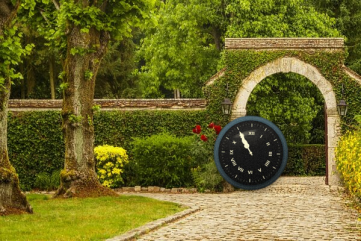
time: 10:55
